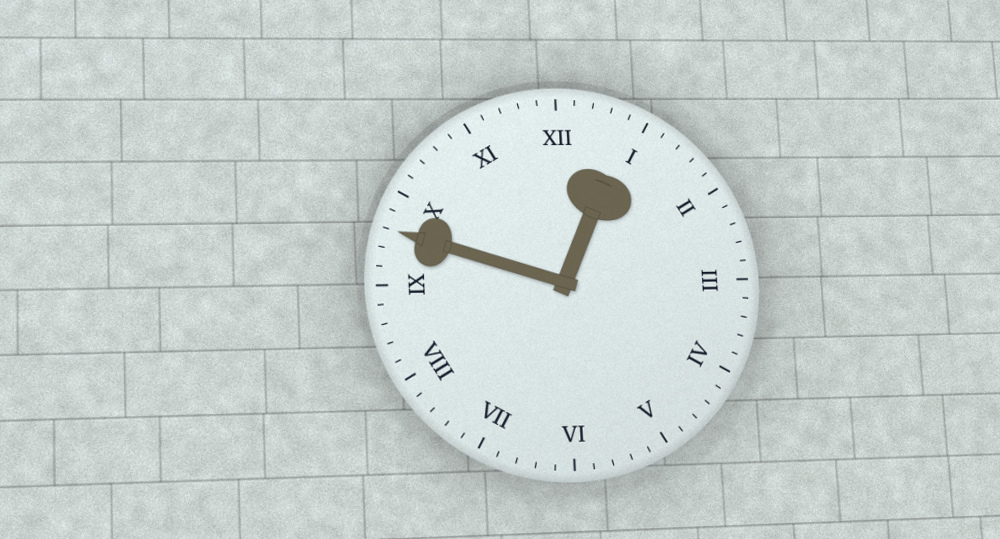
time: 12:48
